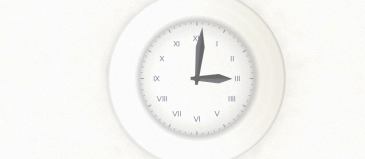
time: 3:01
